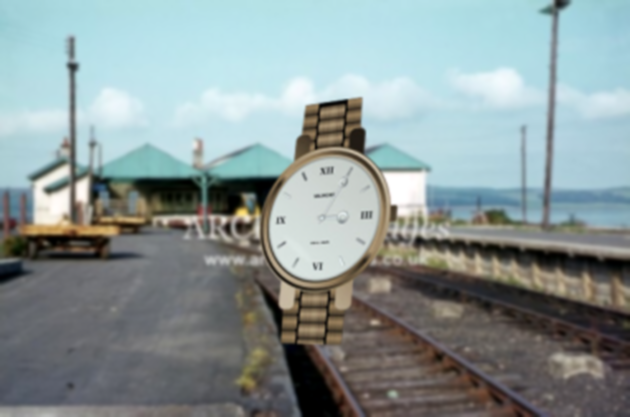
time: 3:05
